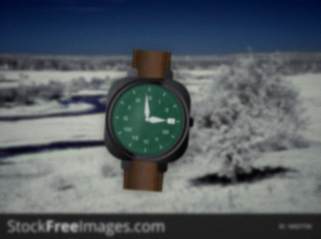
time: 2:59
